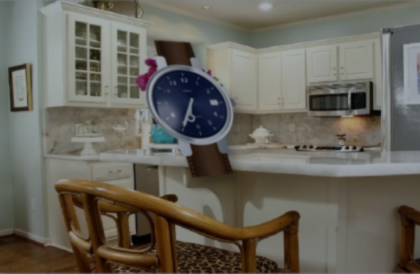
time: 6:35
